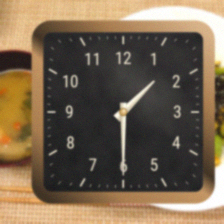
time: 1:30
